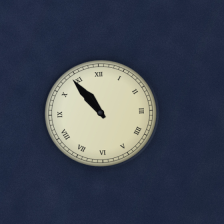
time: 10:54
